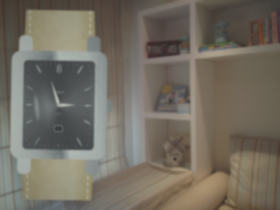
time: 2:57
